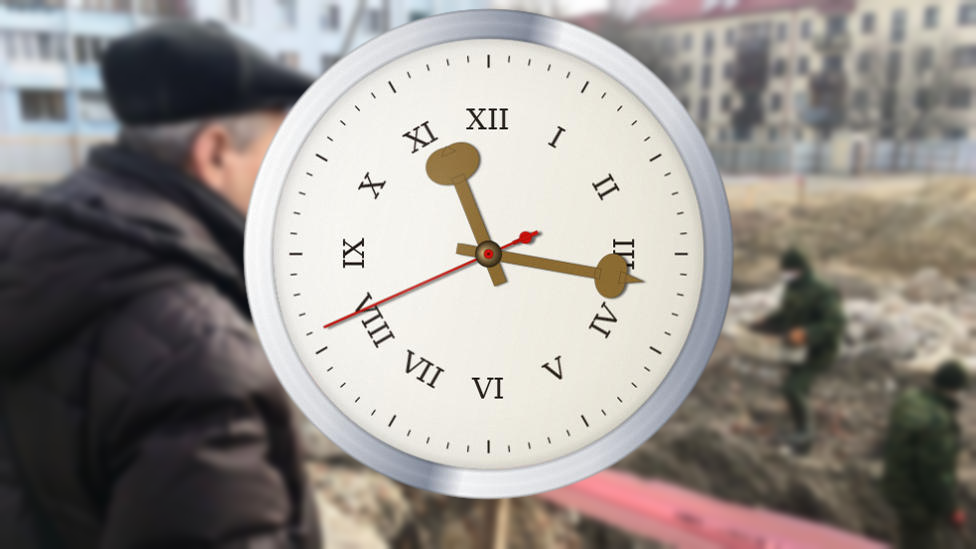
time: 11:16:41
